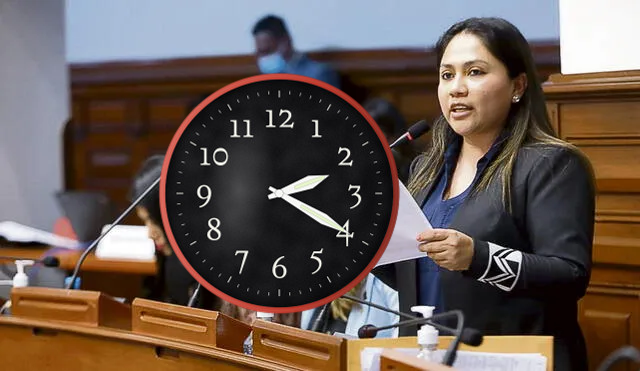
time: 2:20
